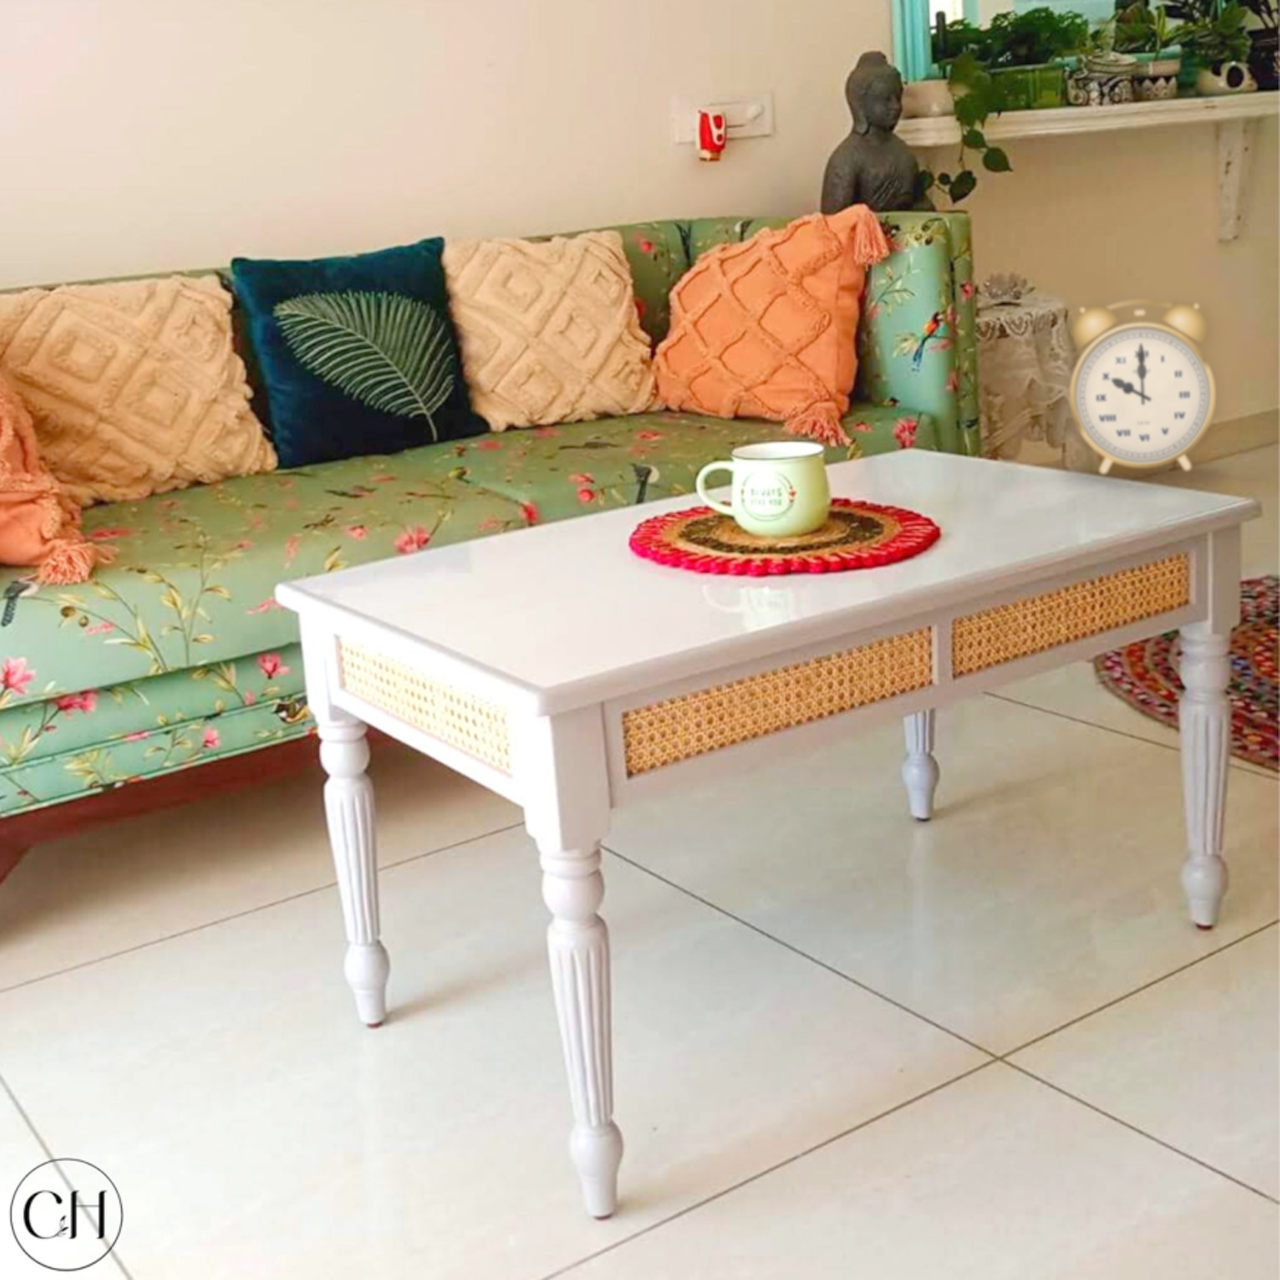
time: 10:00
